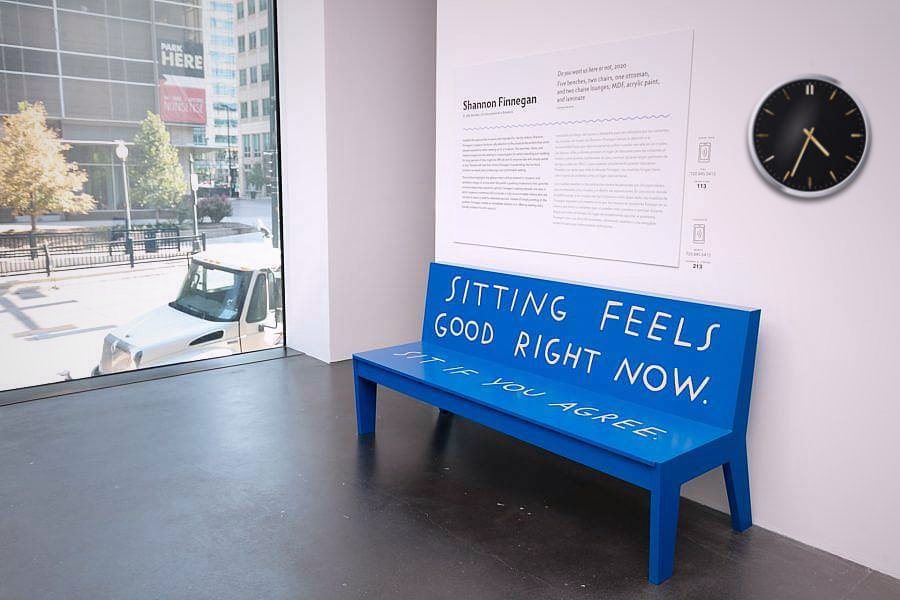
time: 4:34
